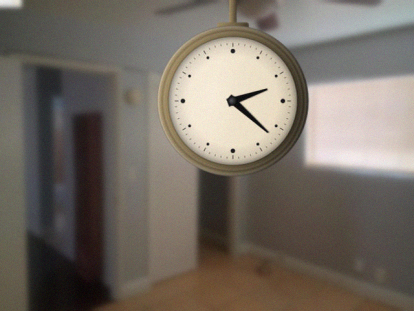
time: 2:22
